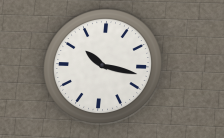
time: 10:17
